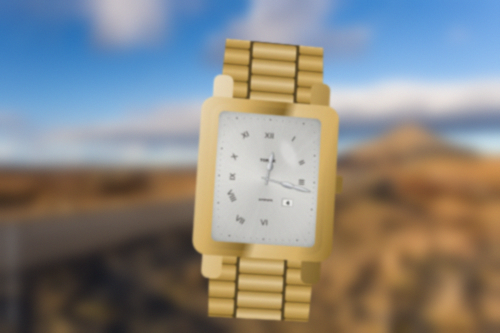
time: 12:17
